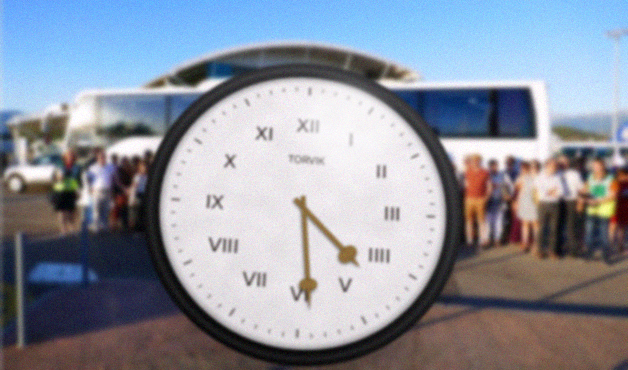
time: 4:29
